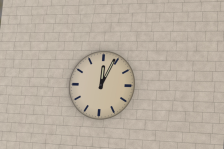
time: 12:04
